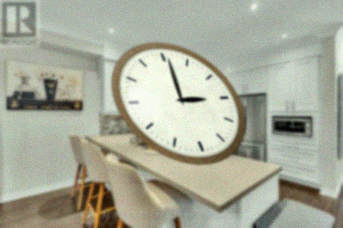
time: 3:01
